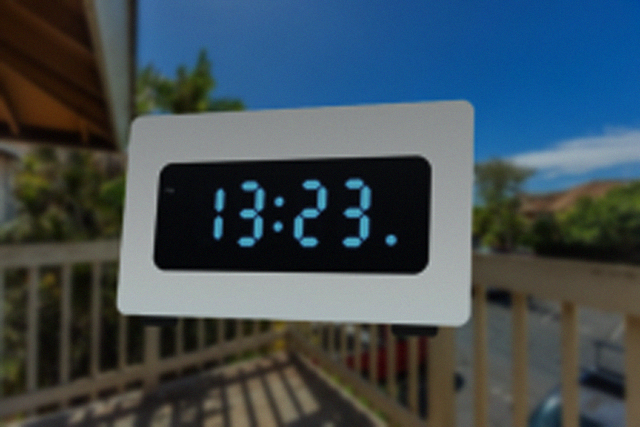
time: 13:23
